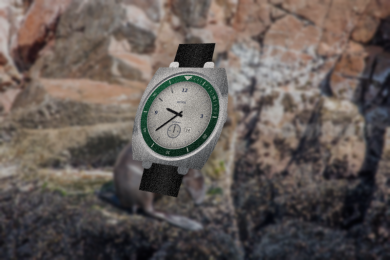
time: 9:38
